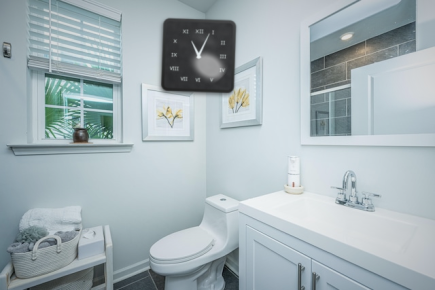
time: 11:04
